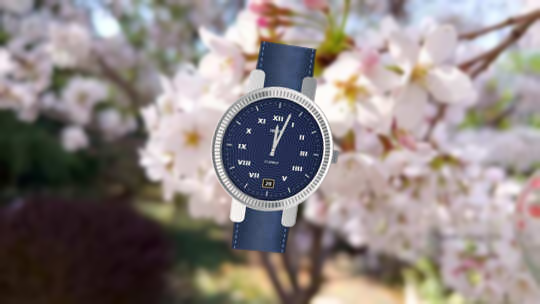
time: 12:03
